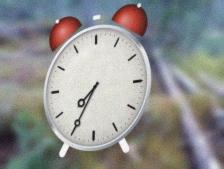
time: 7:35
